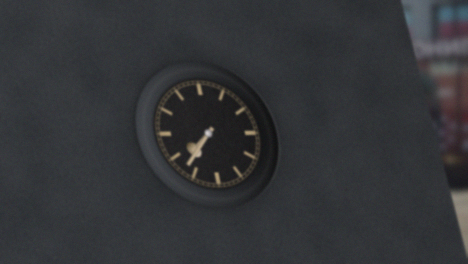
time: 7:37
